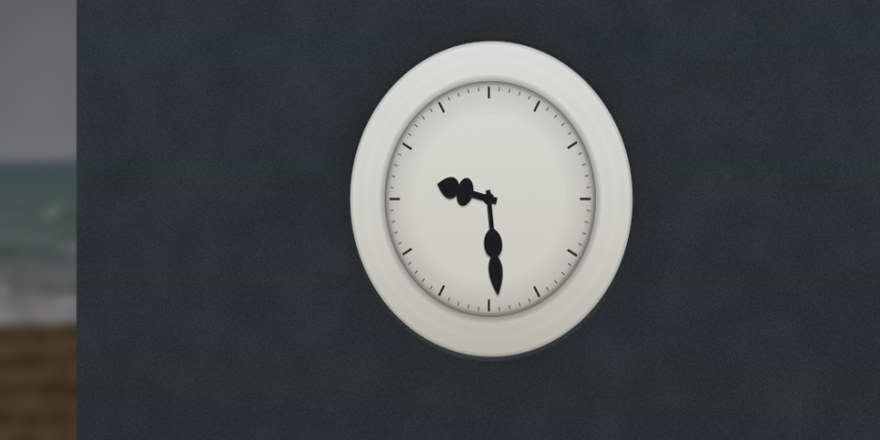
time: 9:29
